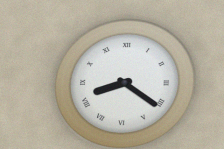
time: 8:21
